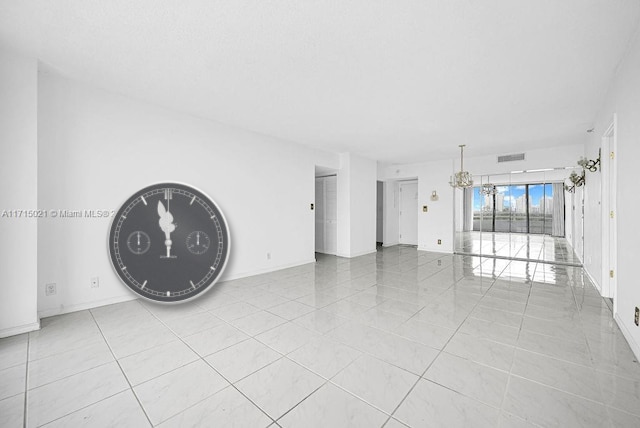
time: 11:58
